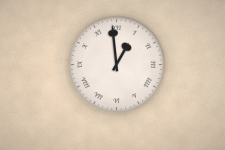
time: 12:59
